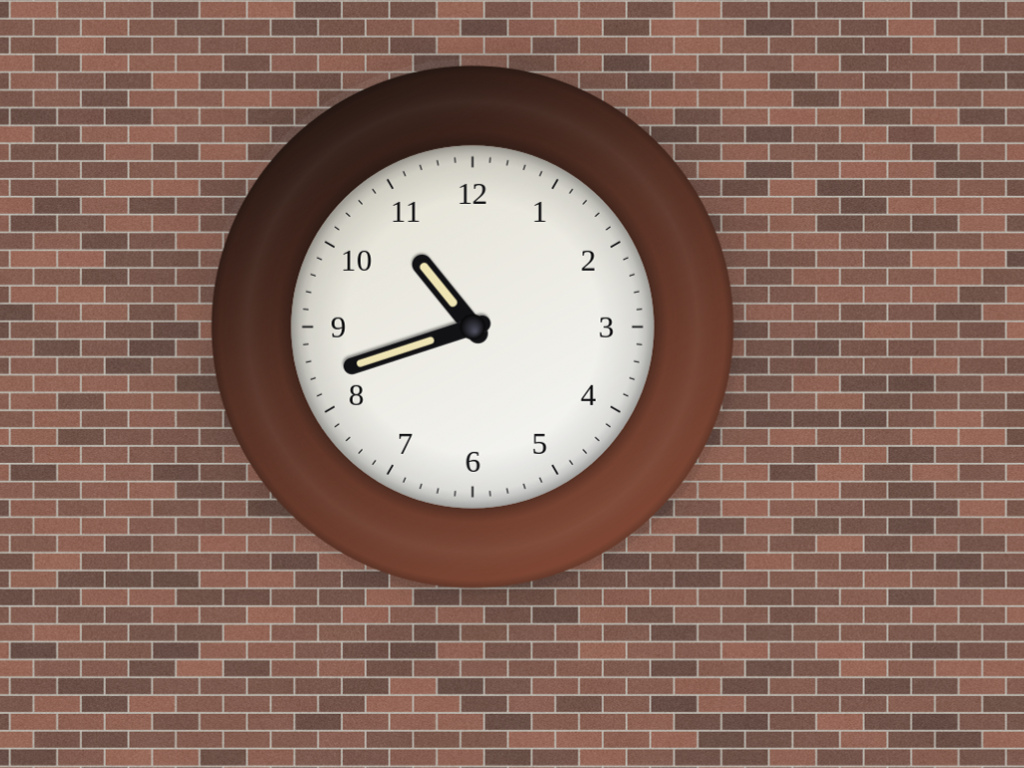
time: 10:42
